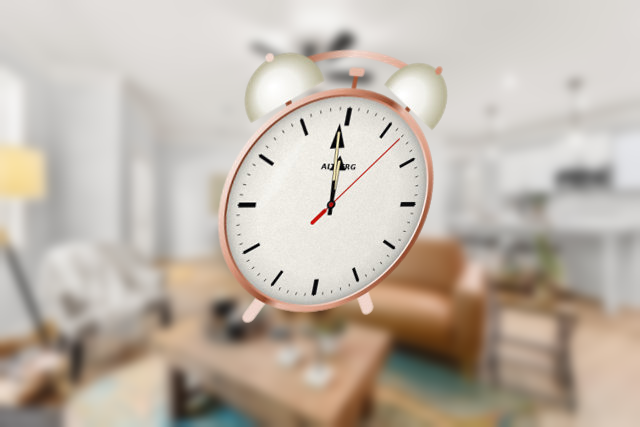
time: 11:59:07
